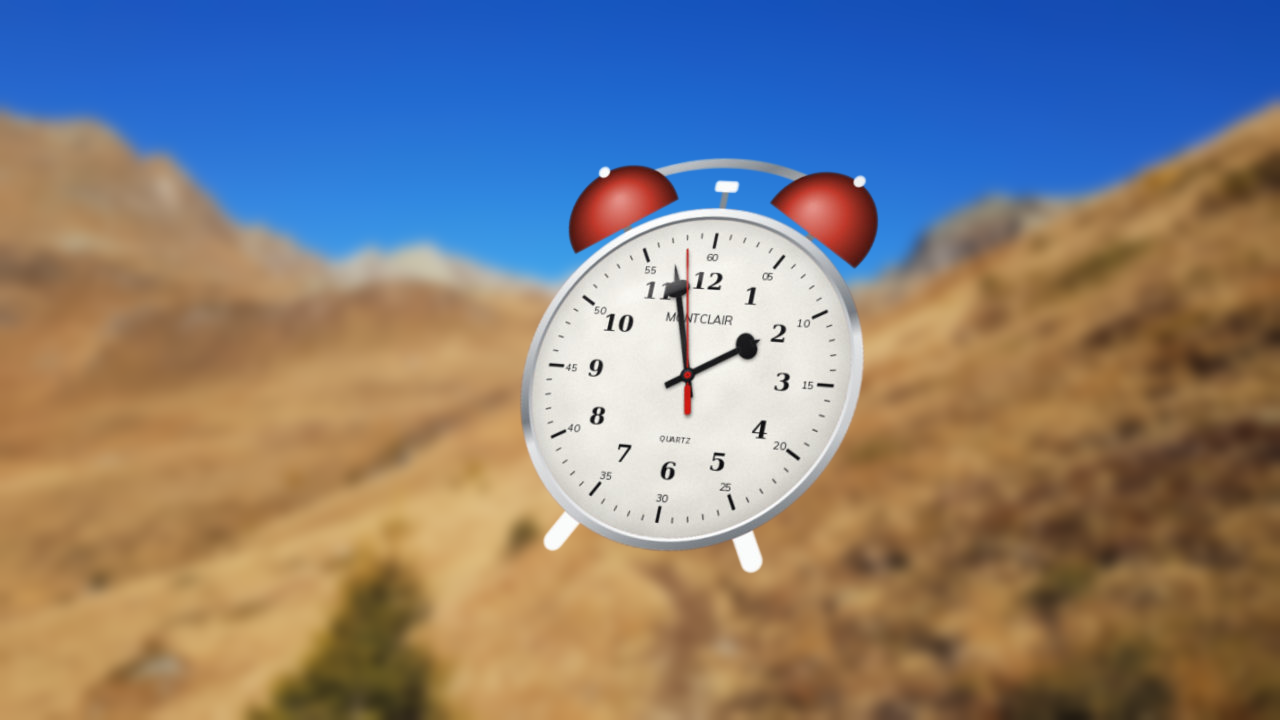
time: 1:56:58
